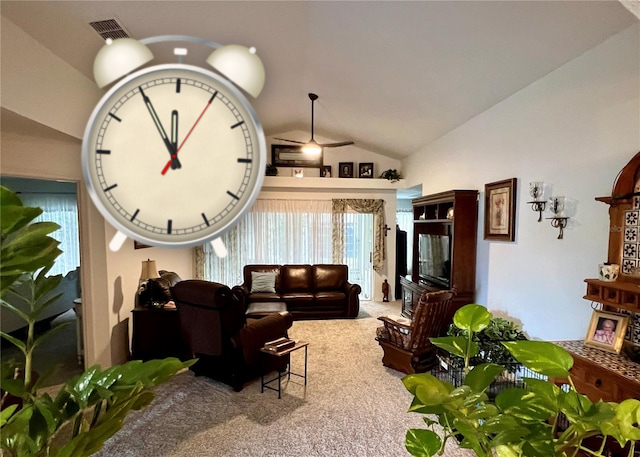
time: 11:55:05
